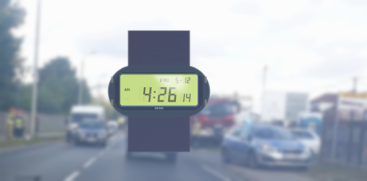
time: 4:26:14
